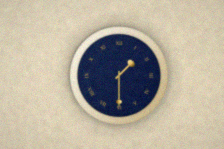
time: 1:30
